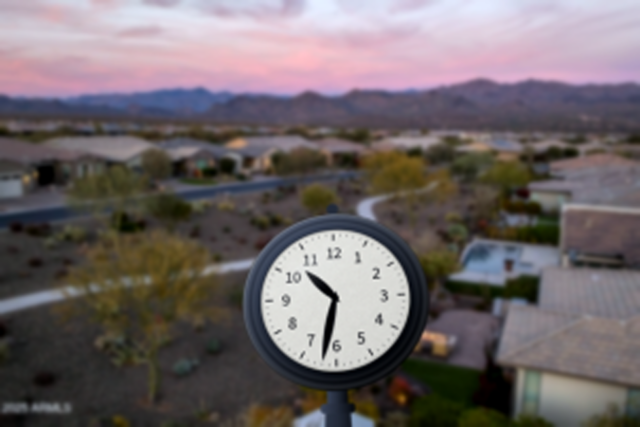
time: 10:32
